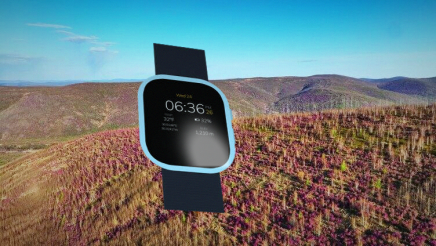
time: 6:36
